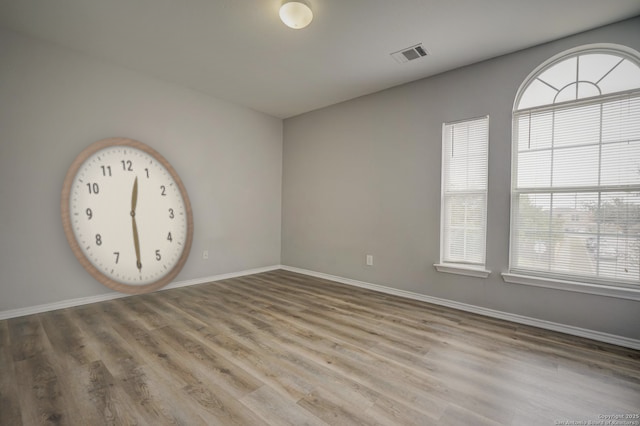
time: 12:30
